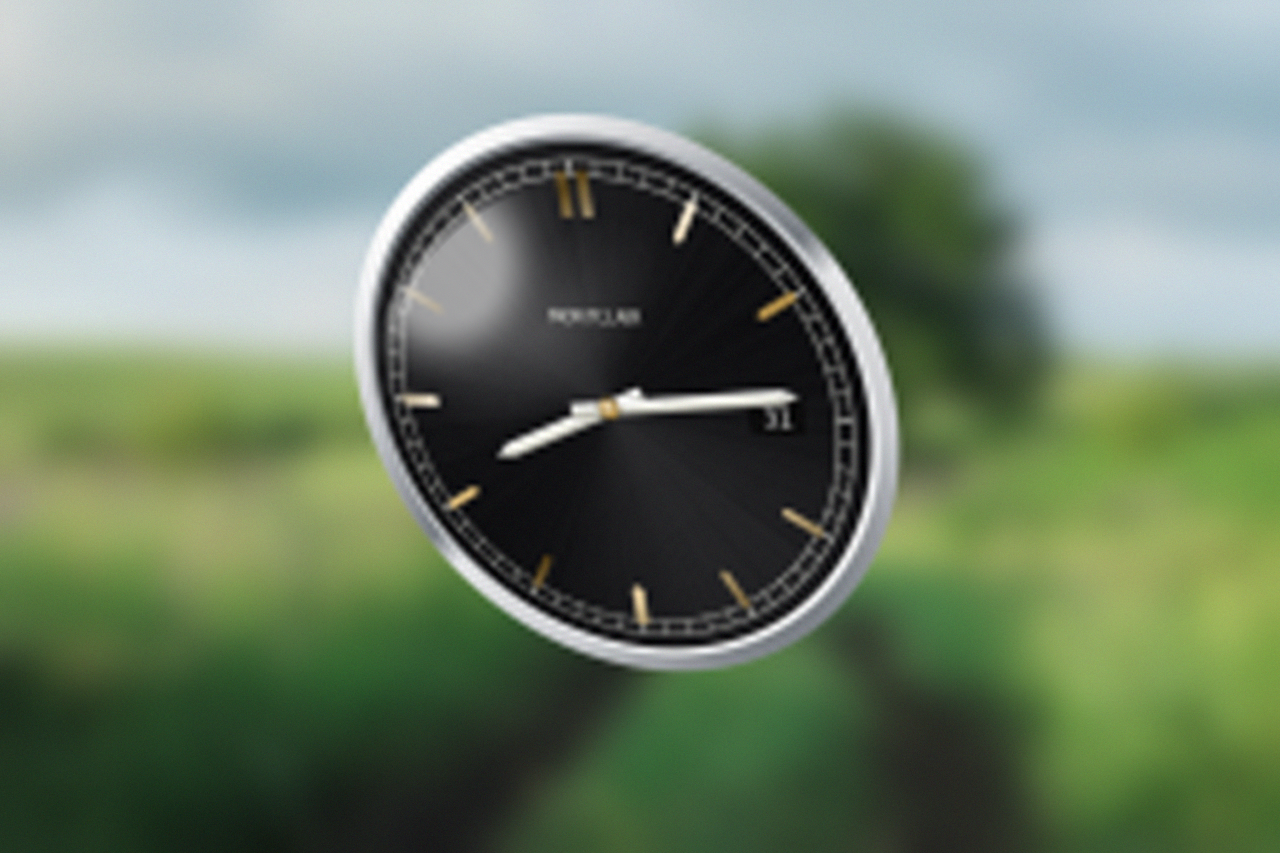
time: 8:14
